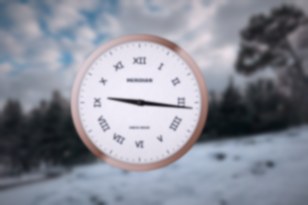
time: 9:16
